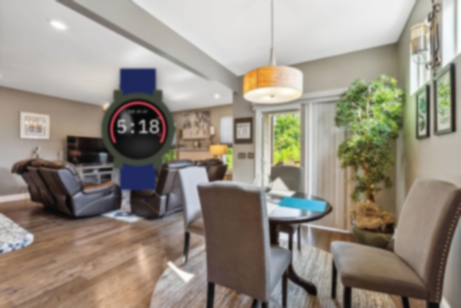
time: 5:18
